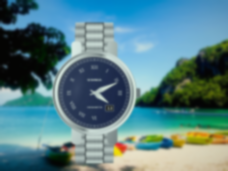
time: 4:11
